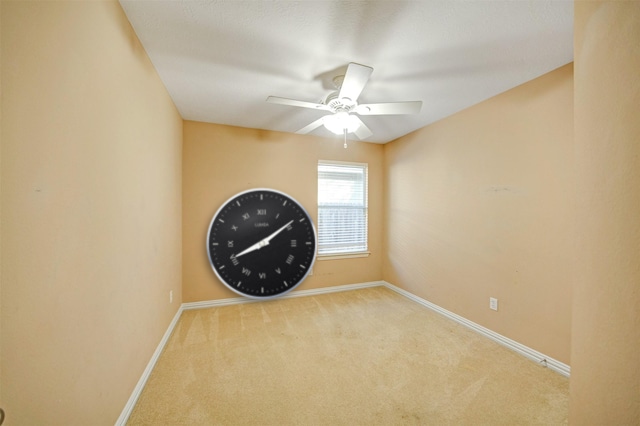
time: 8:09
